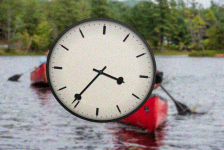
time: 3:36
